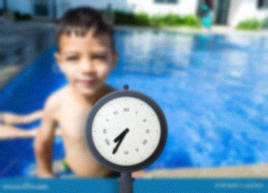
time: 7:35
